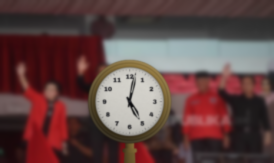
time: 5:02
